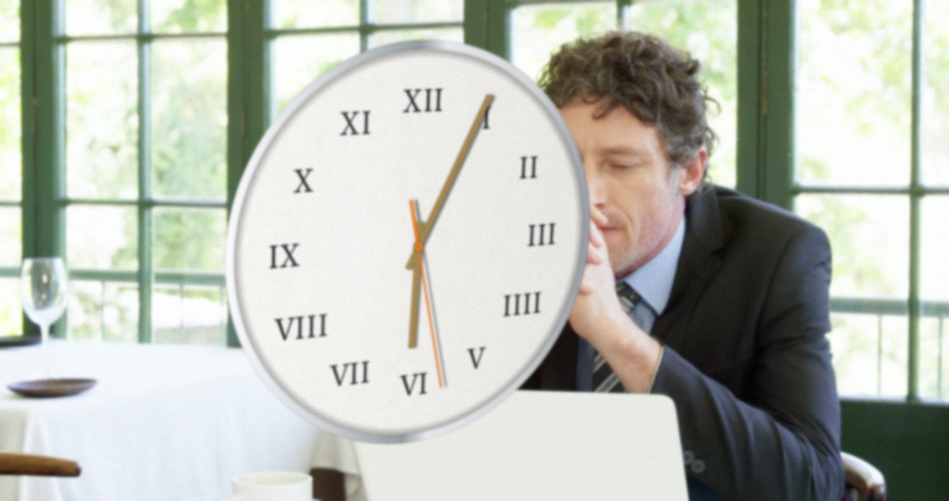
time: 6:04:28
